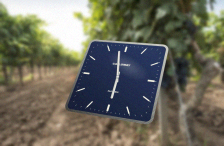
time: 5:58
